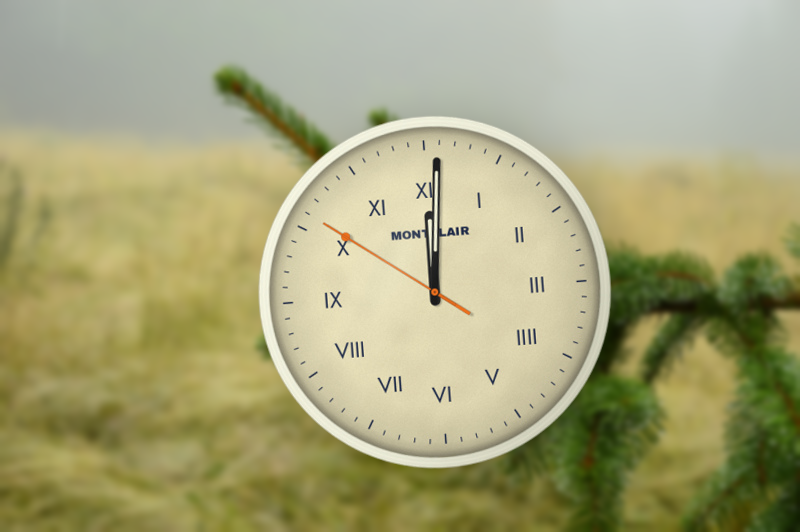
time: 12:00:51
